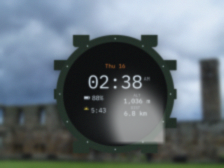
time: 2:38
